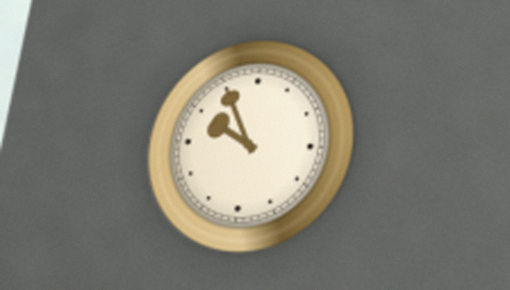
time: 9:55
